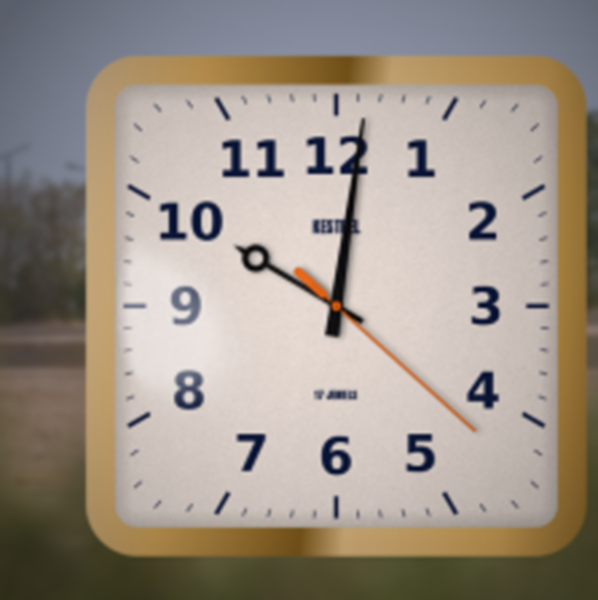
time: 10:01:22
